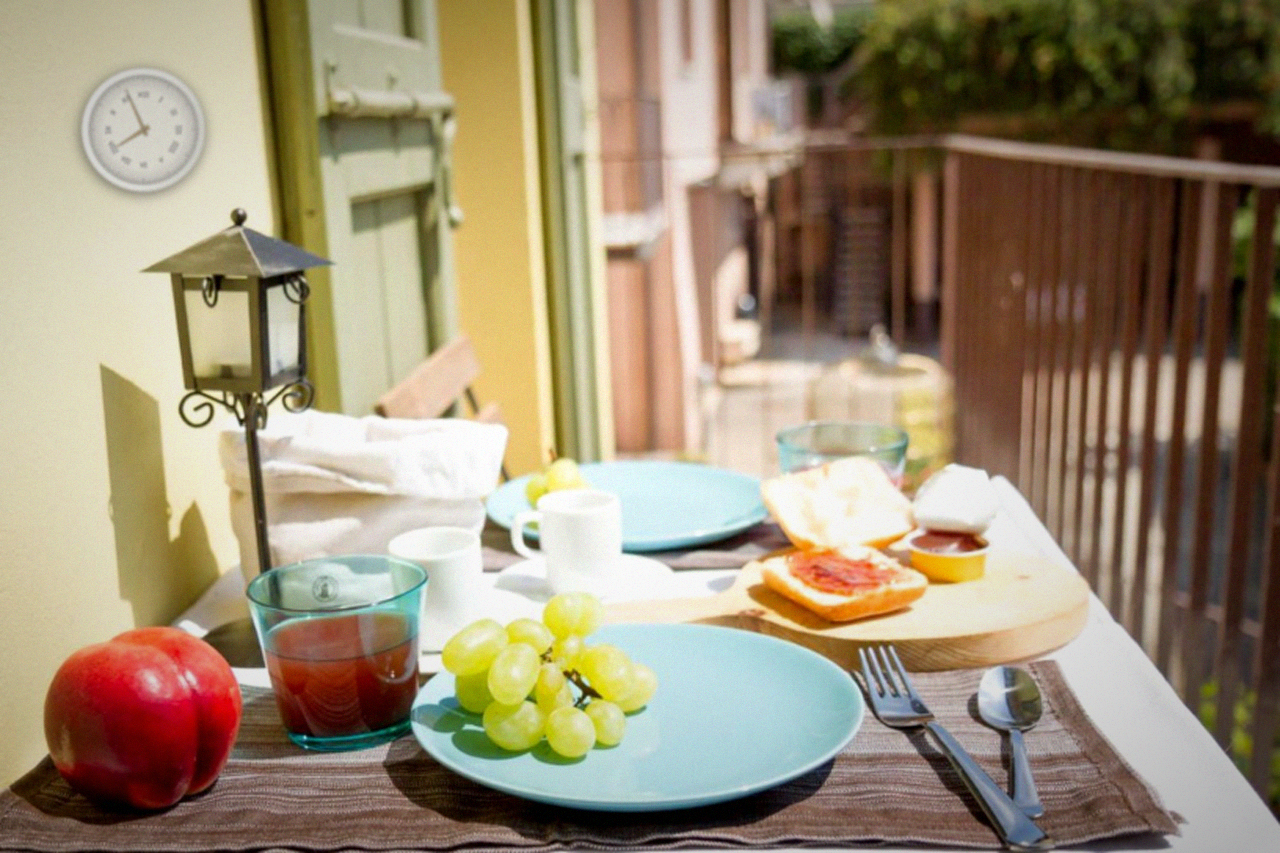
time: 7:56
